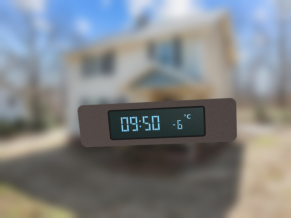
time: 9:50
